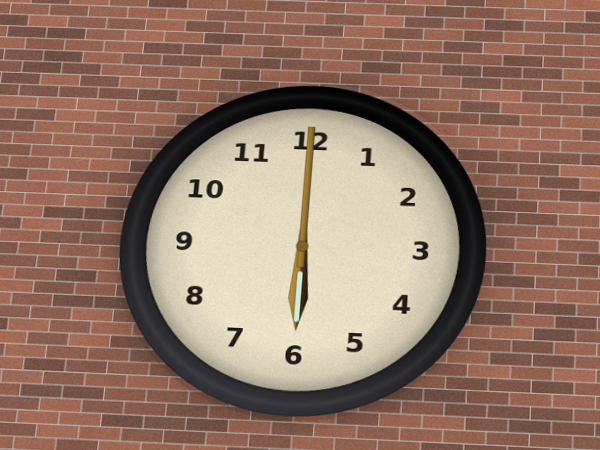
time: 6:00
